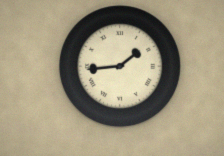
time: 1:44
